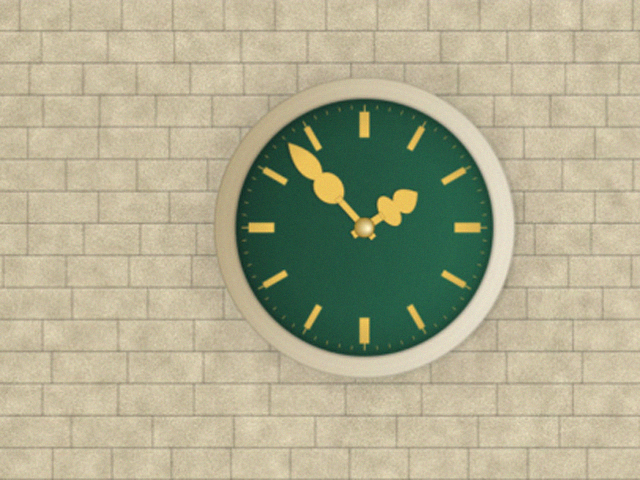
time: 1:53
